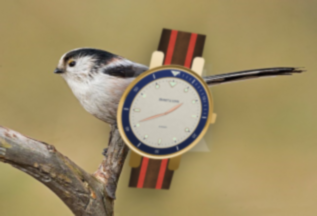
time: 1:41
